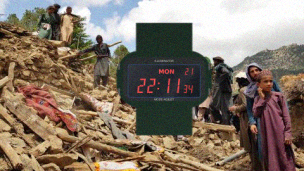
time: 22:11:34
